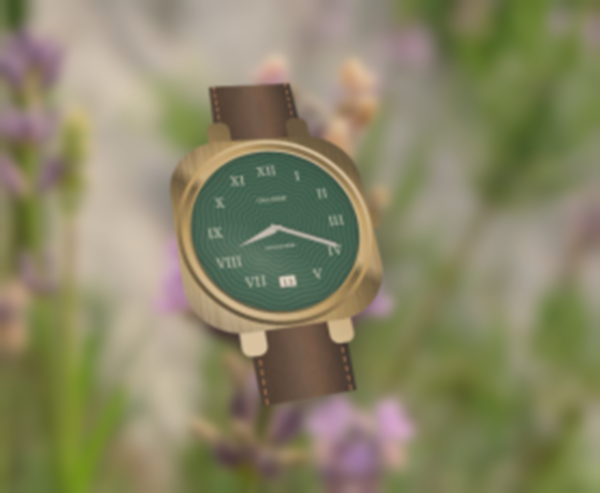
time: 8:19
